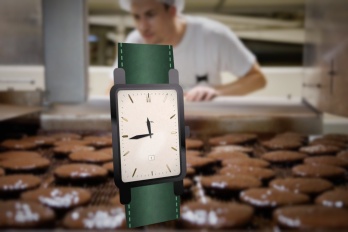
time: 11:44
